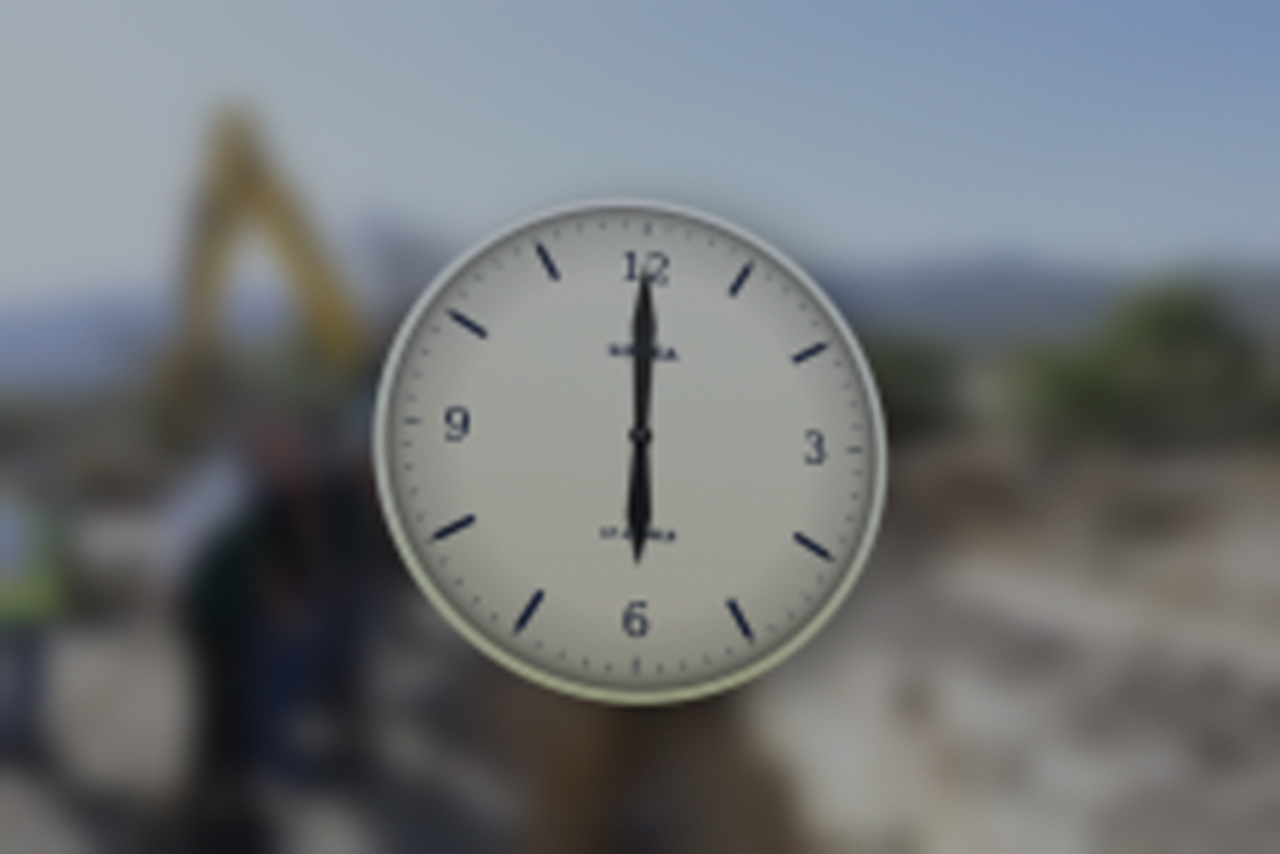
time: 6:00
